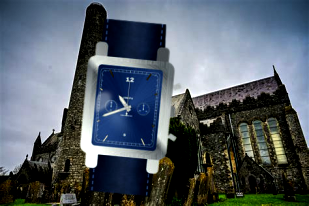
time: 10:41
